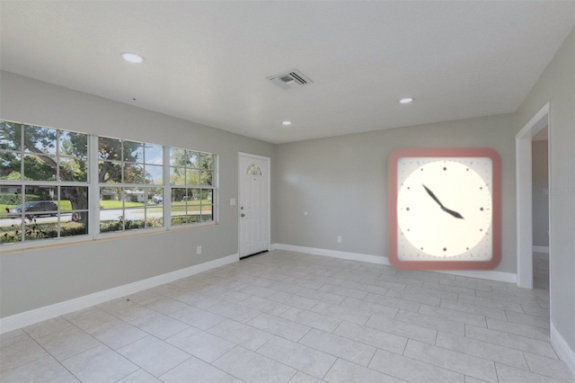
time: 3:53
